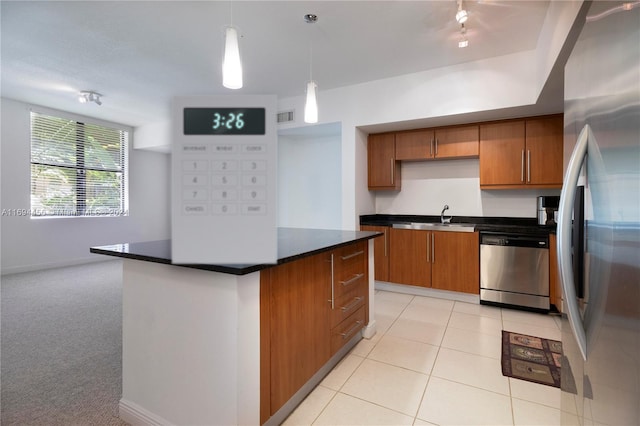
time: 3:26
